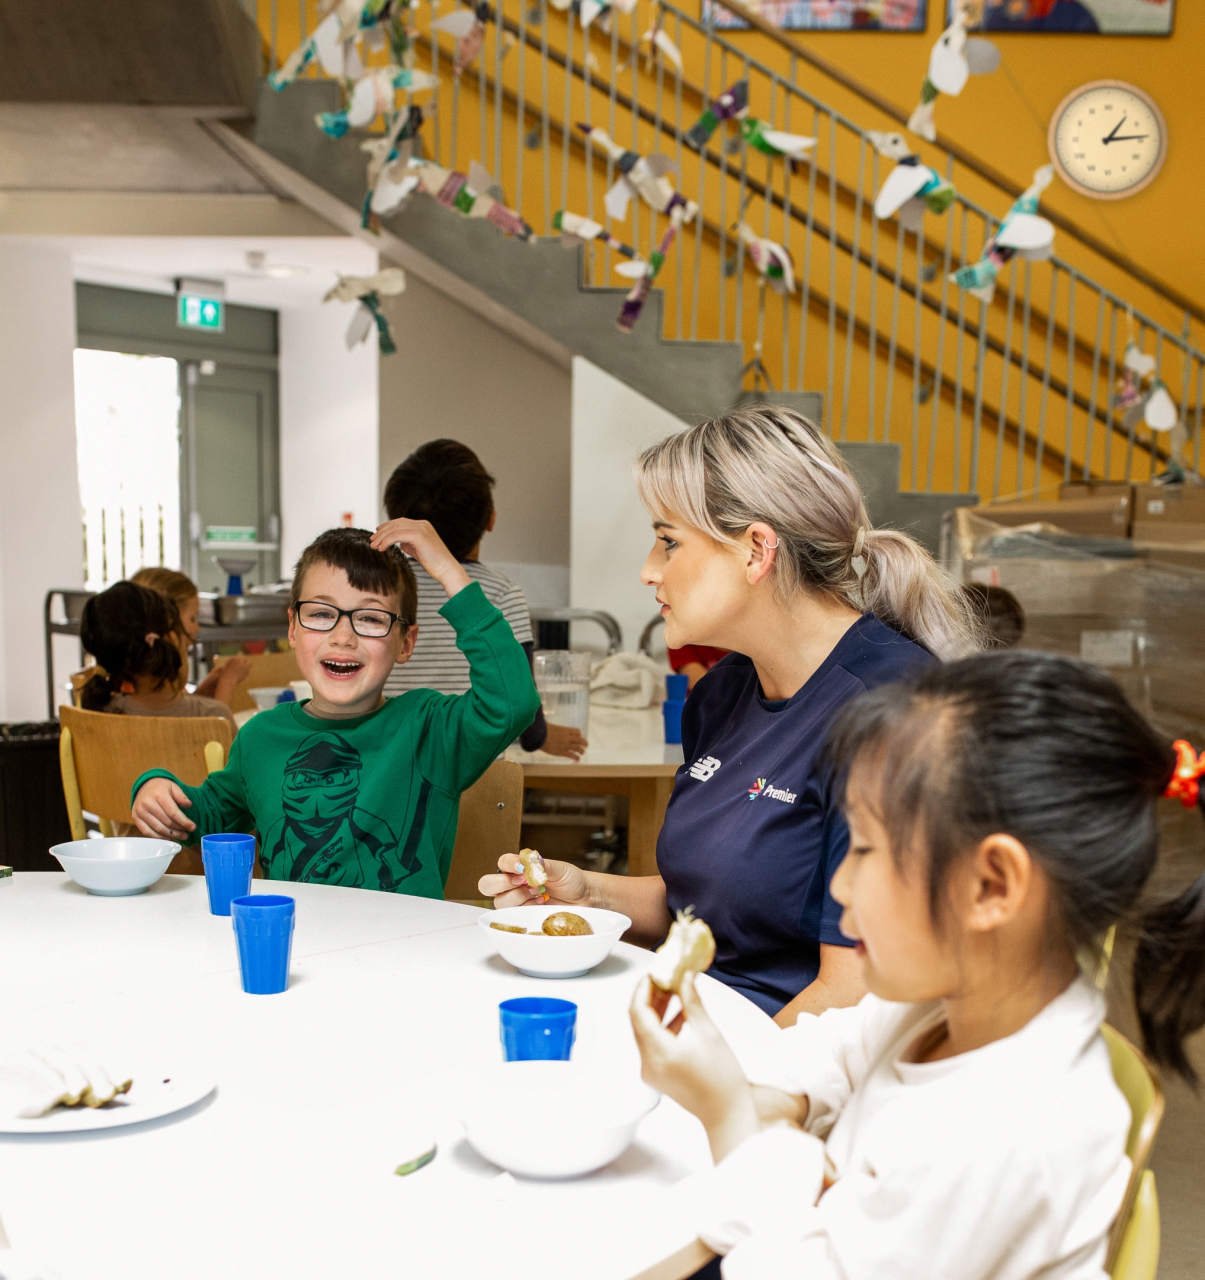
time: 1:14
